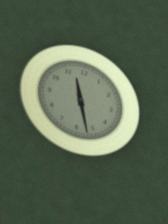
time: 11:27
